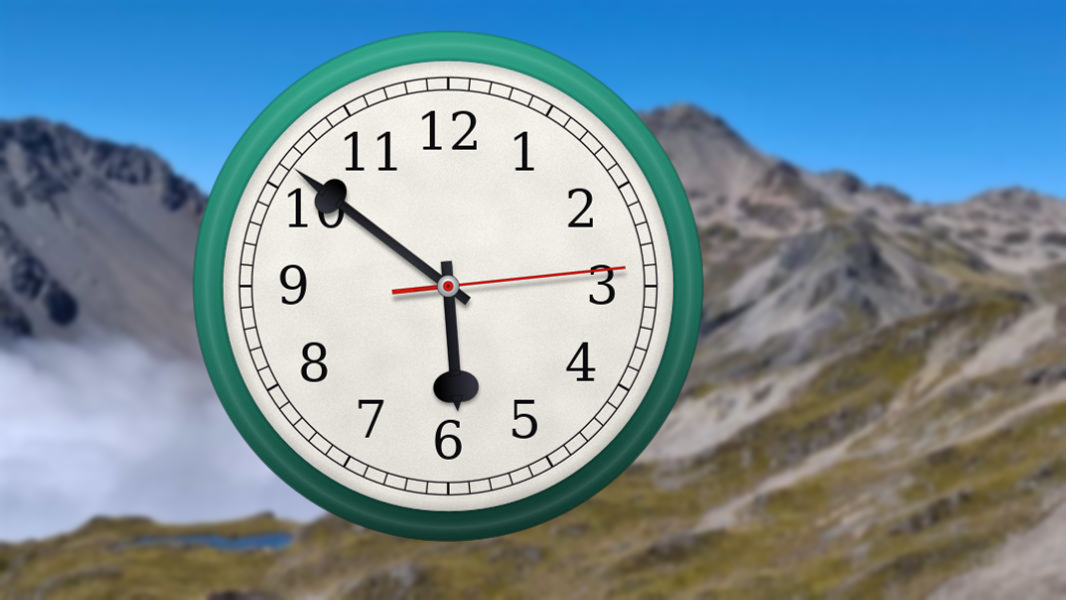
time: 5:51:14
